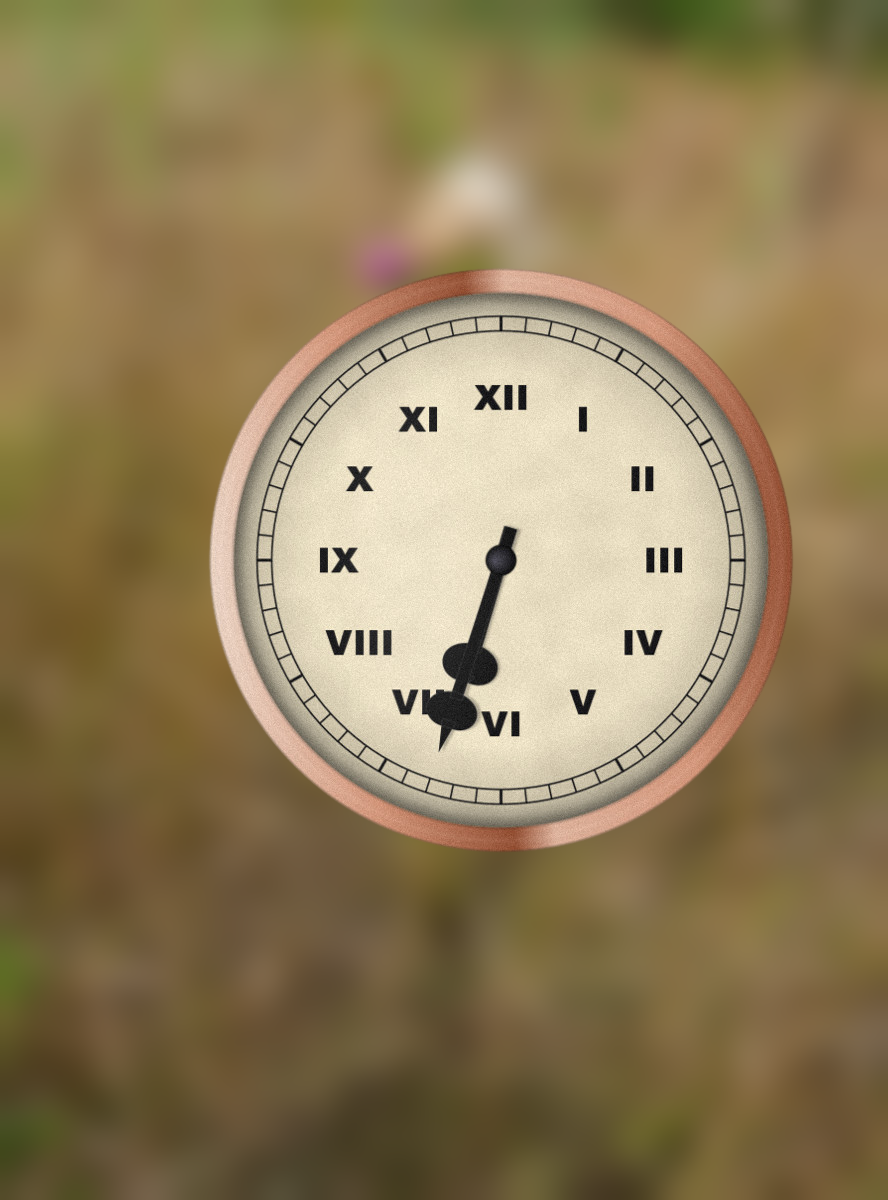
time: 6:33
